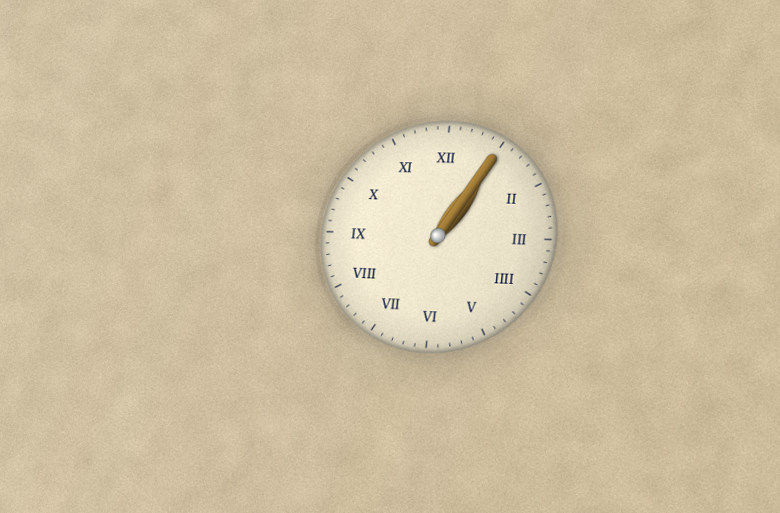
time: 1:05
